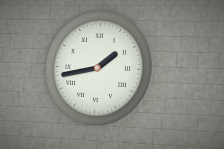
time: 1:43
